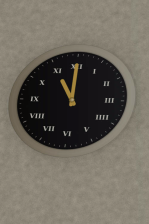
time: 11:00
